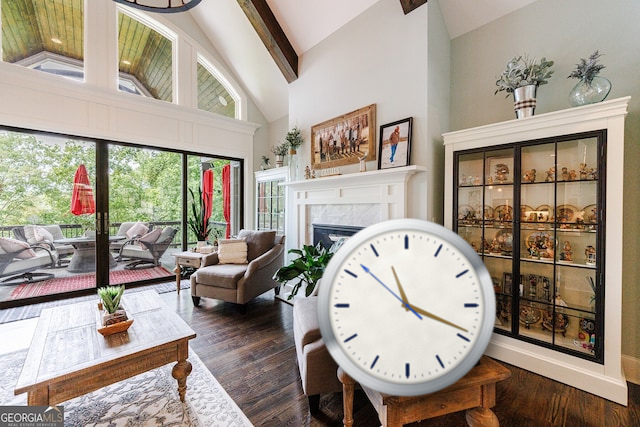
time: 11:18:52
